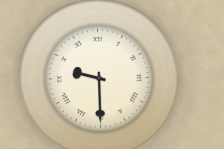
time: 9:30
